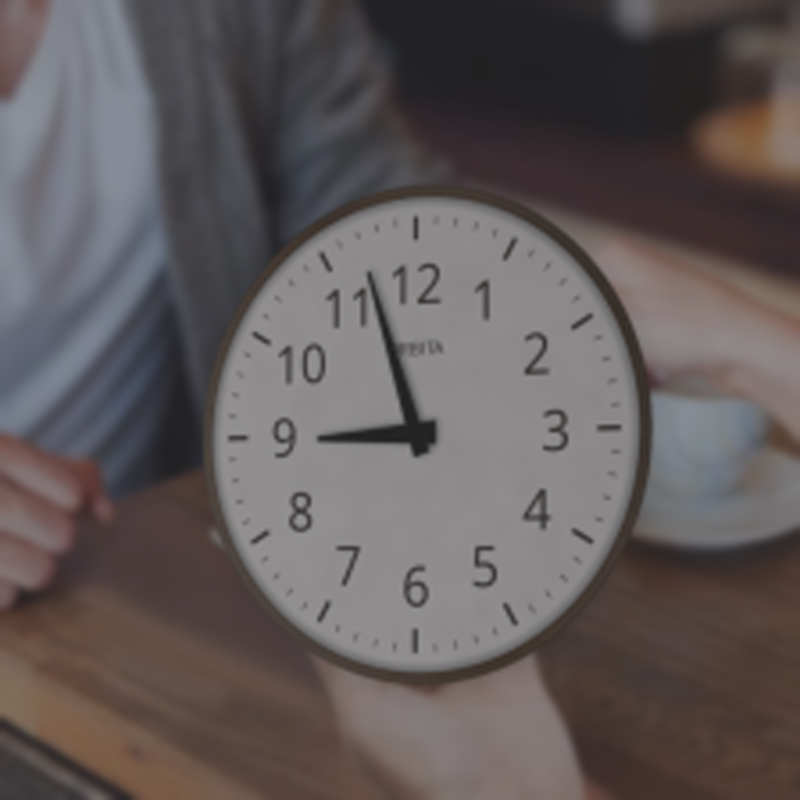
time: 8:57
